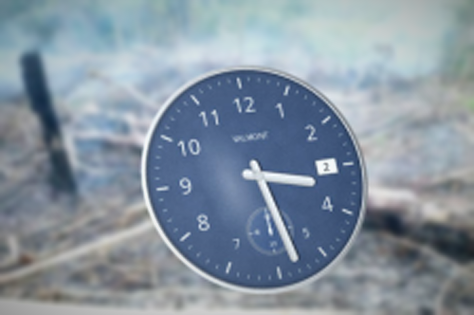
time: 3:28
